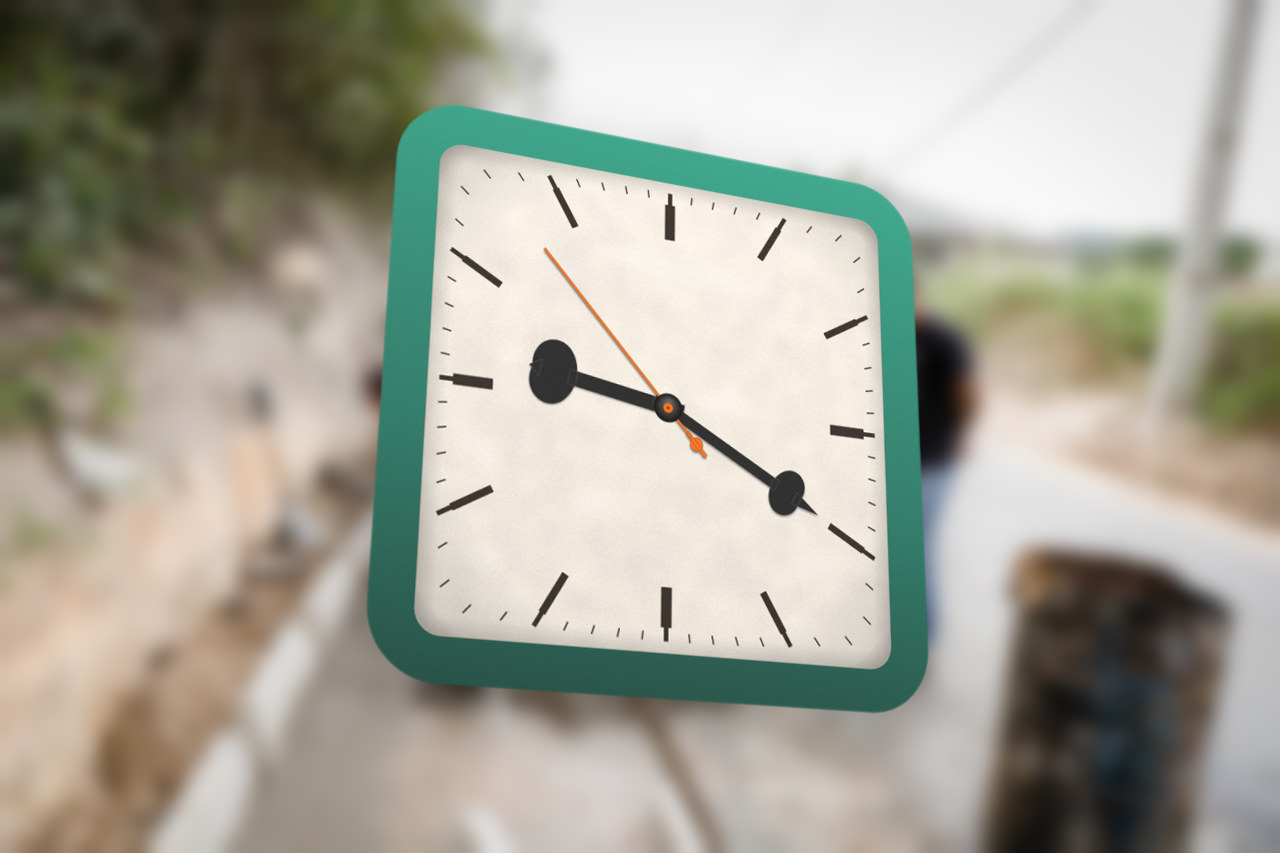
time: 9:19:53
